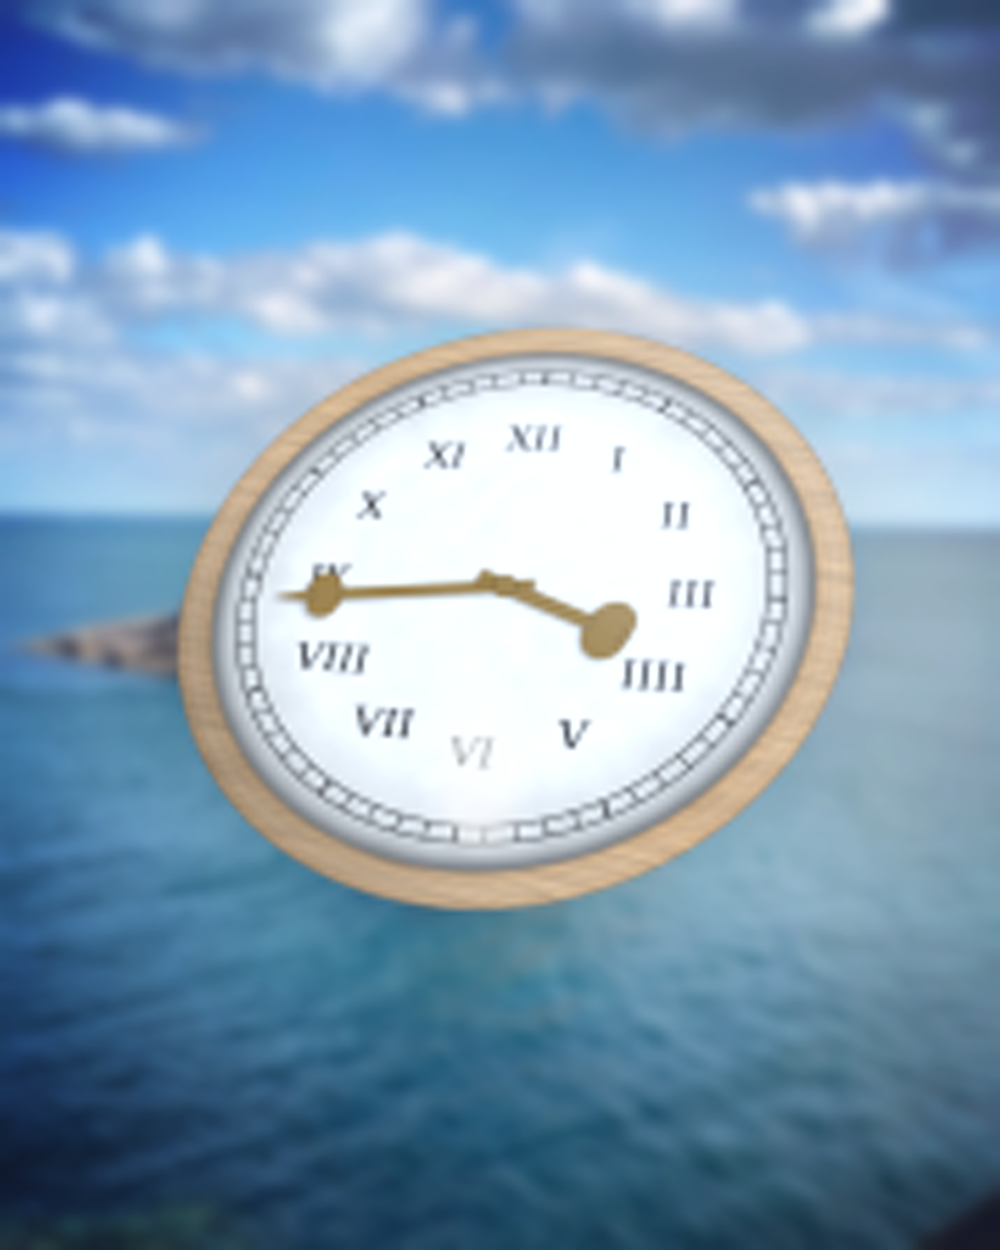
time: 3:44
